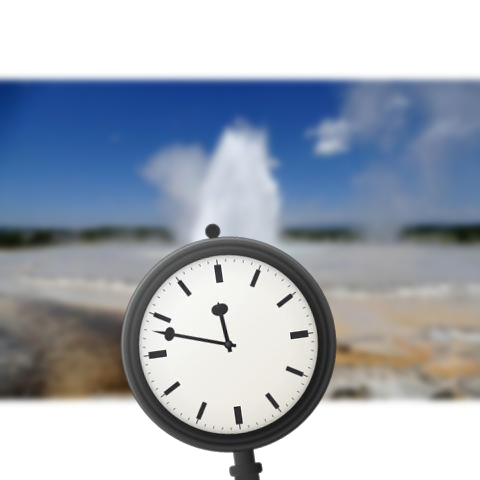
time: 11:48
